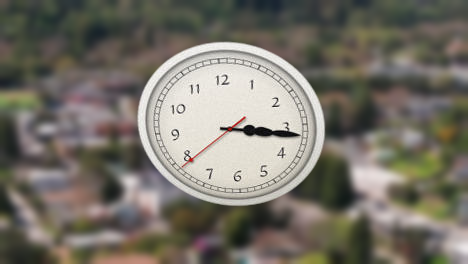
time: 3:16:39
